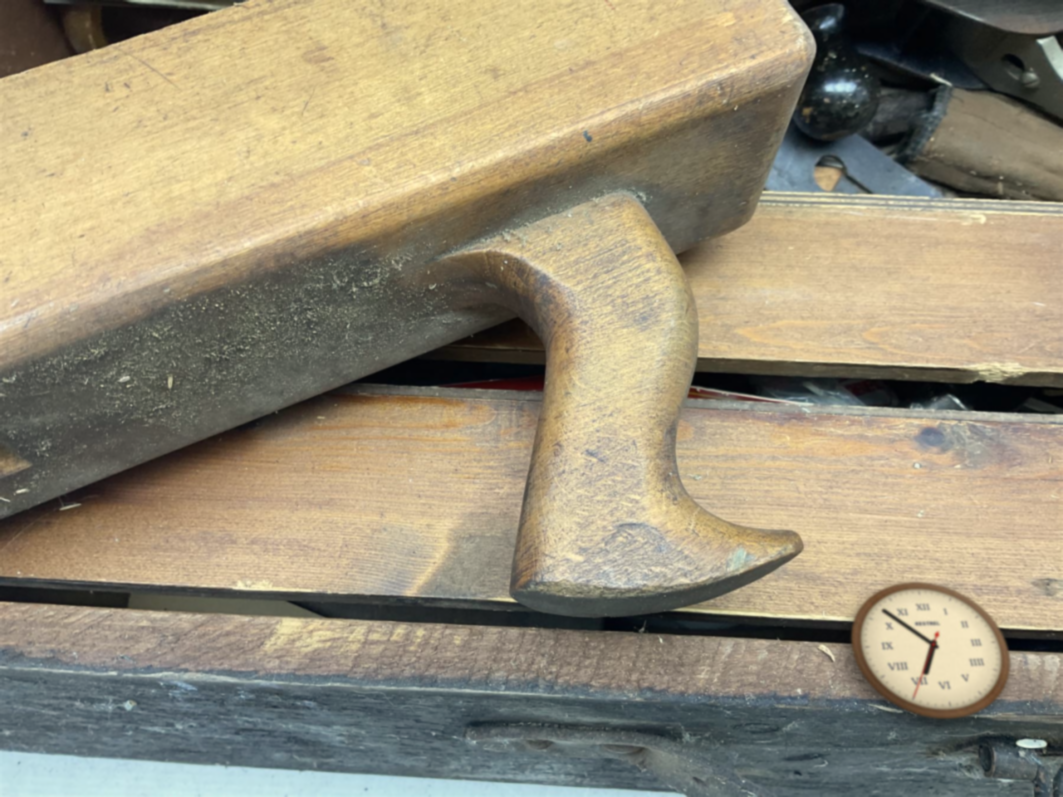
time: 6:52:35
